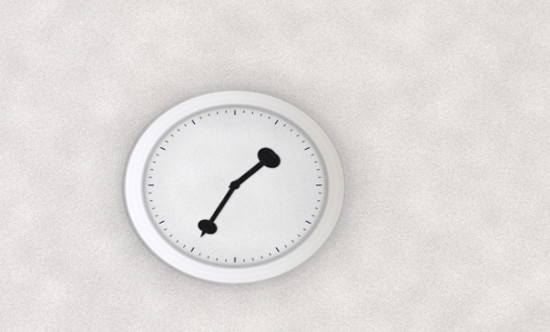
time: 1:35
